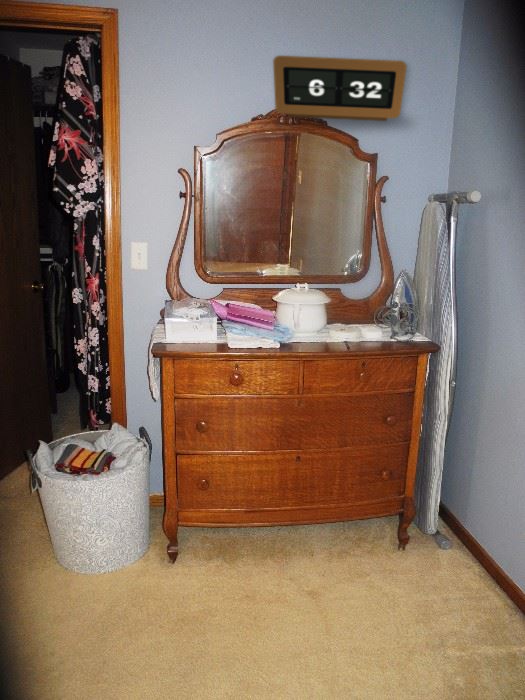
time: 6:32
